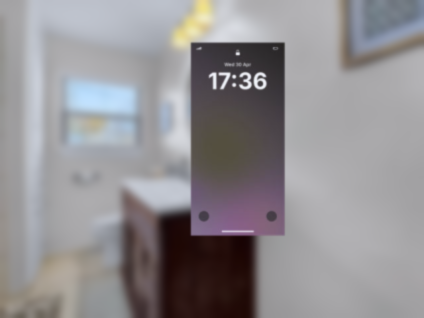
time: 17:36
